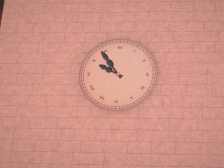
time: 9:54
